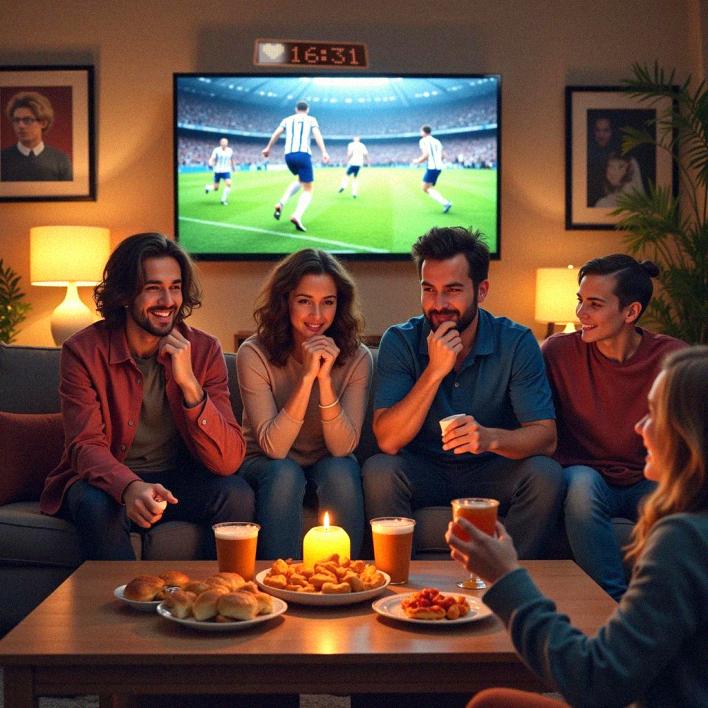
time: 16:31
